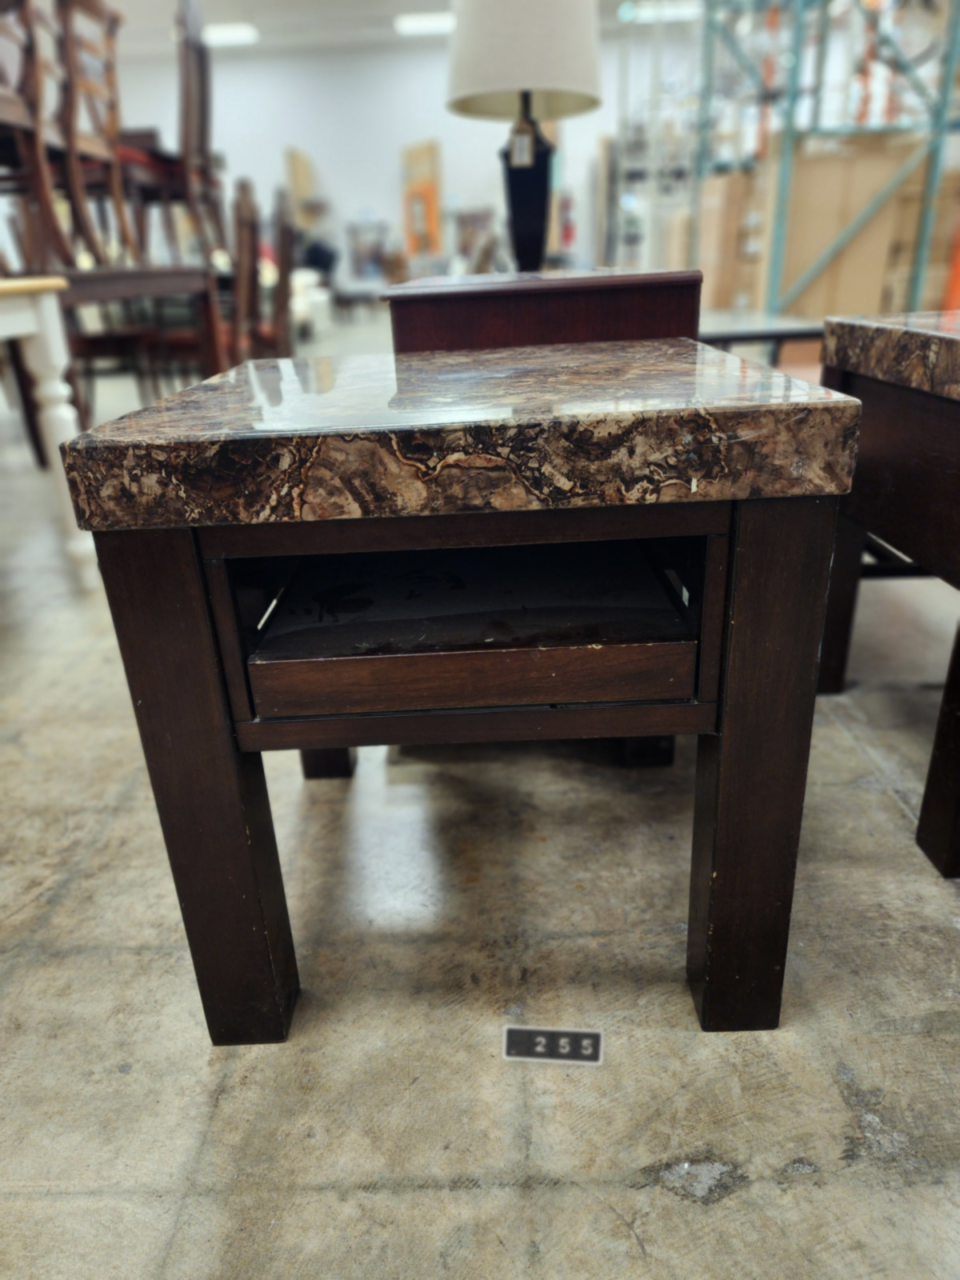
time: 2:55
